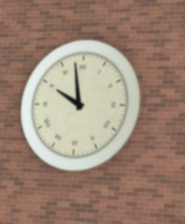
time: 9:58
